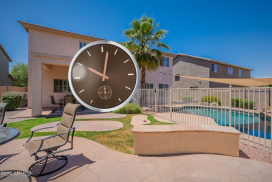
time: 10:02
